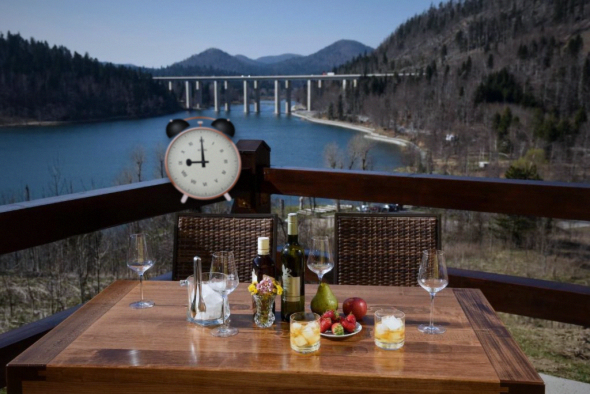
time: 9:00
